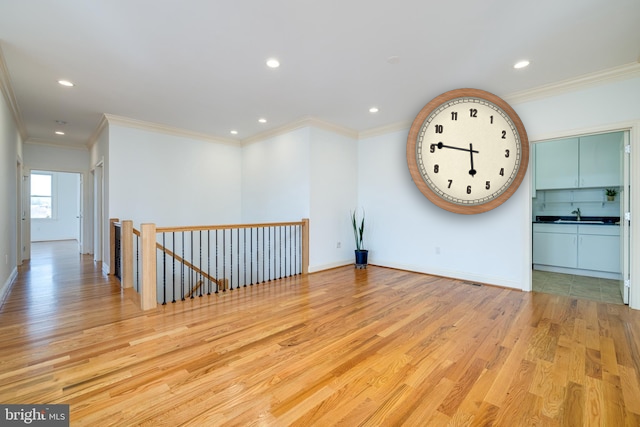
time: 5:46
